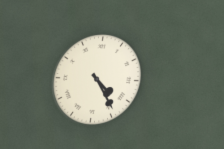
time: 4:24
